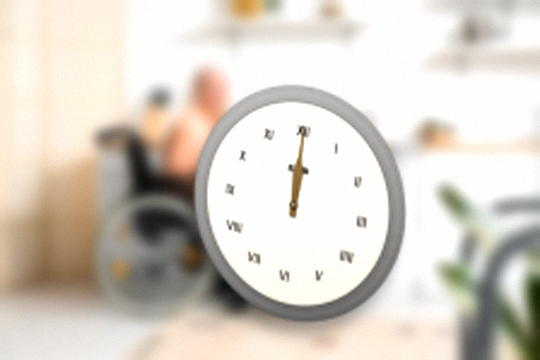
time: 12:00
